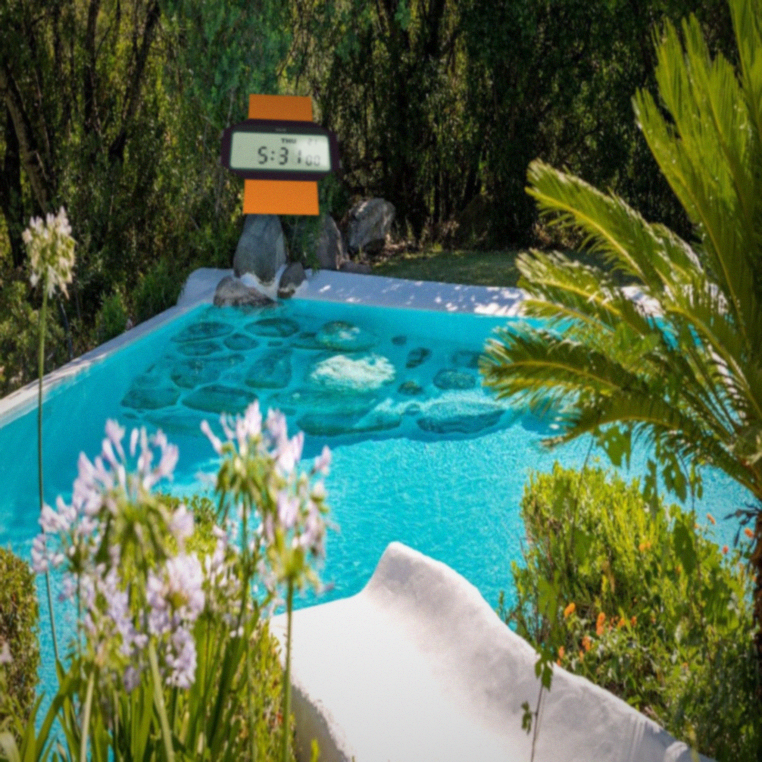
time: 5:31:00
